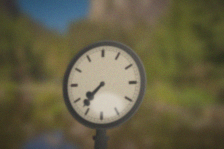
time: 7:37
